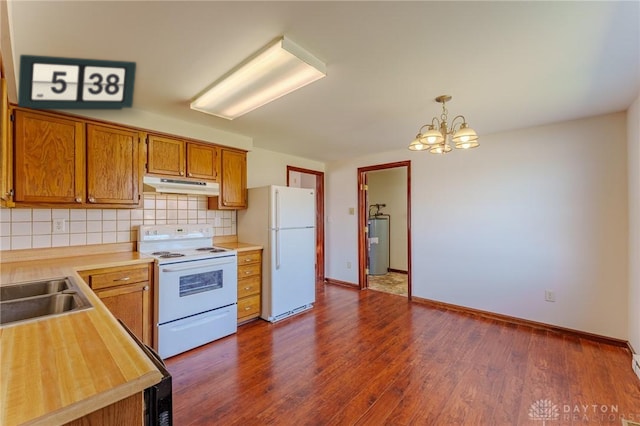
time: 5:38
